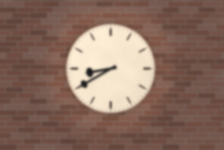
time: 8:40
